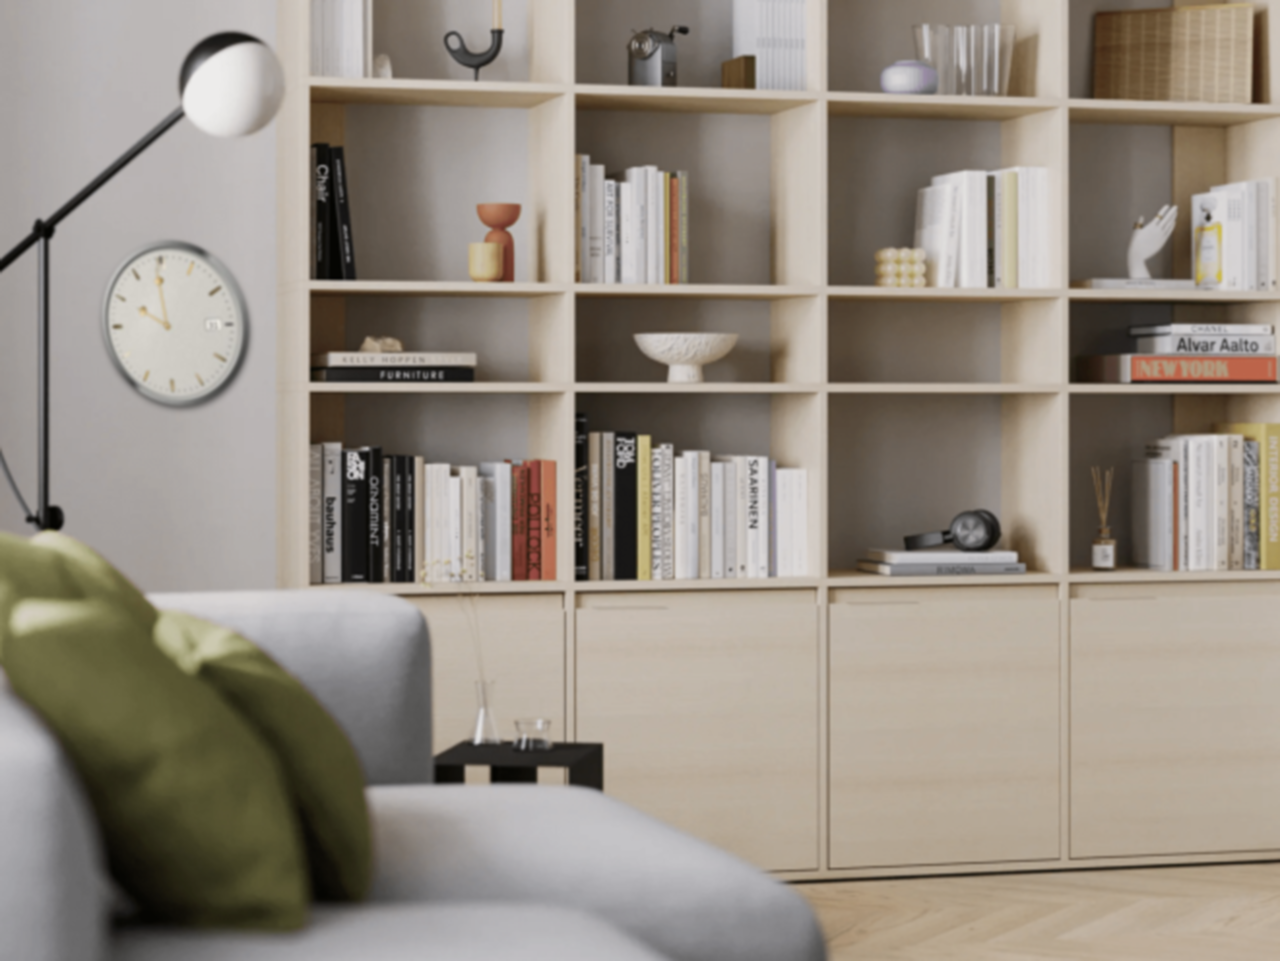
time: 9:59
